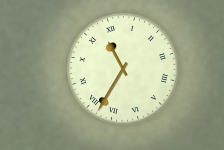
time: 11:38
